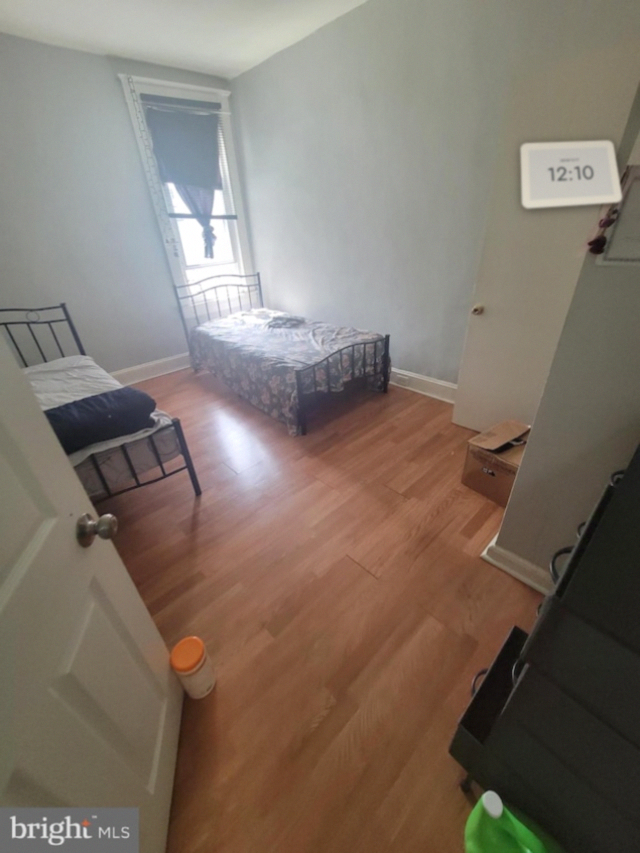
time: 12:10
